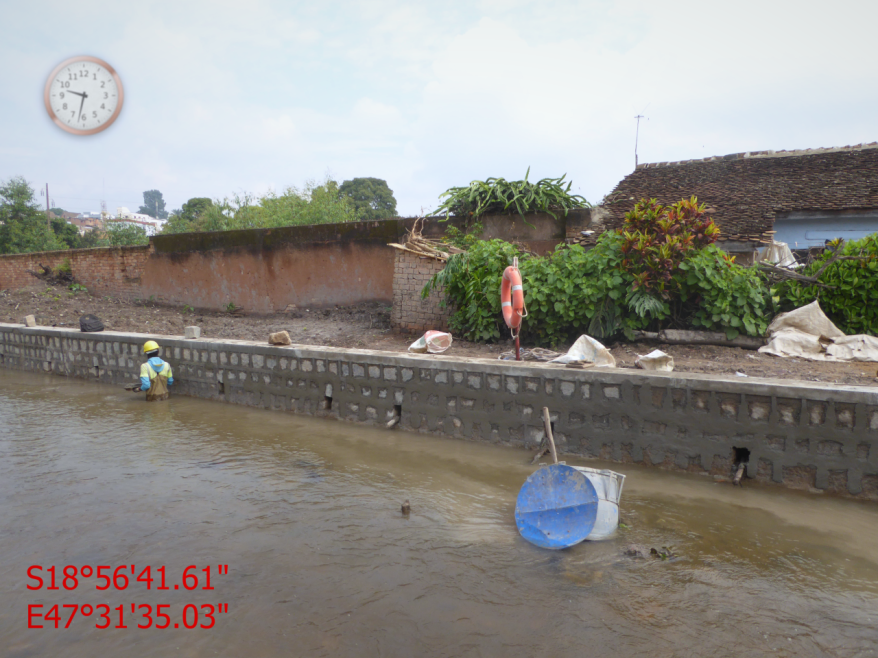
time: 9:32
